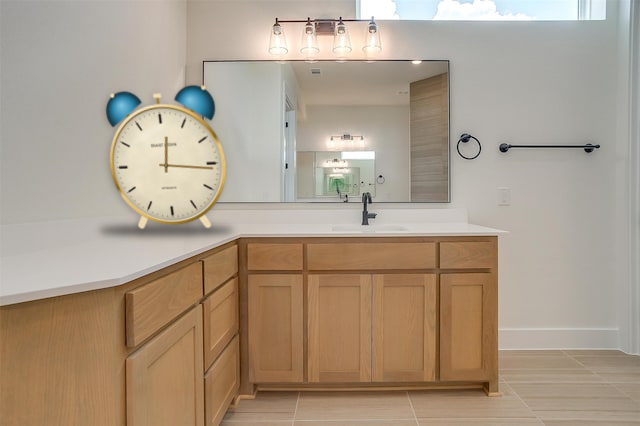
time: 12:16
